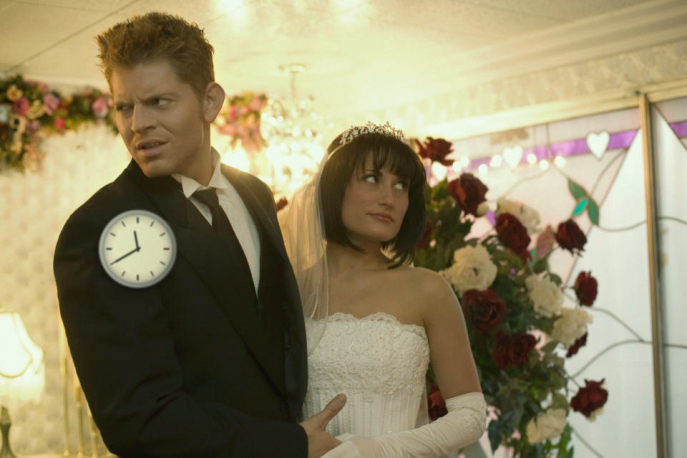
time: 11:40
